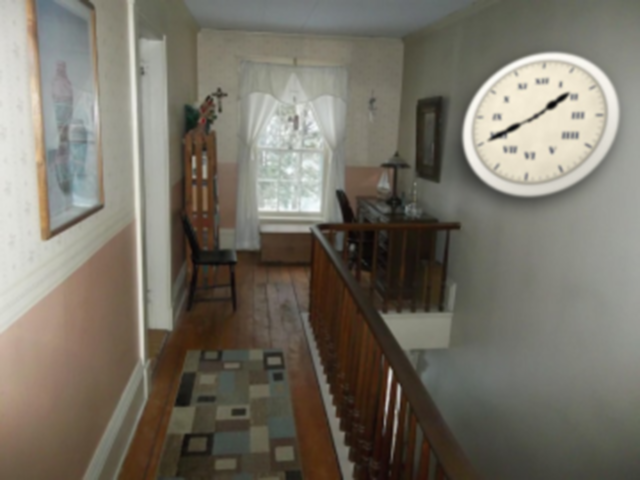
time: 1:40
